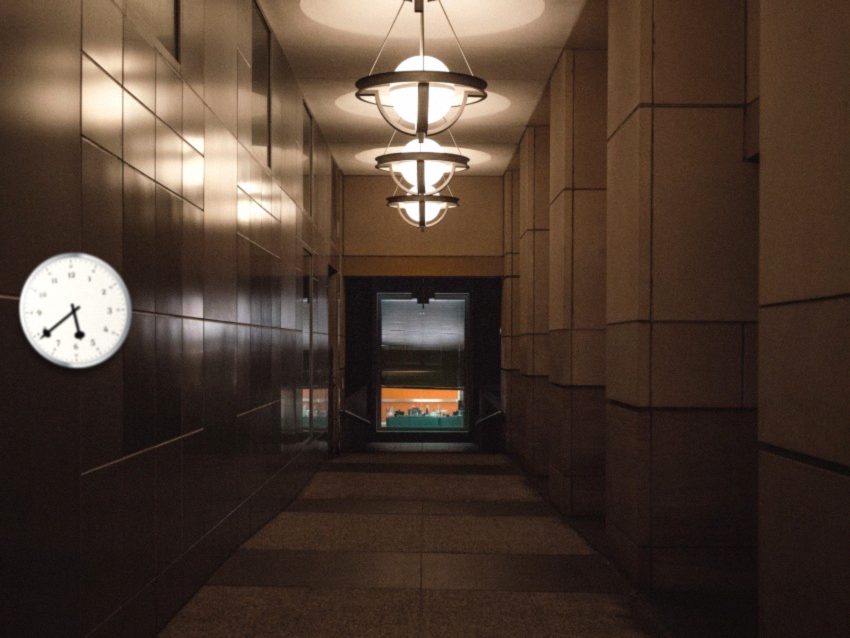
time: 5:39
